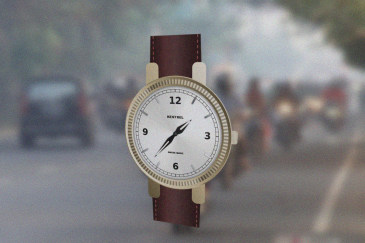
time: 1:37
